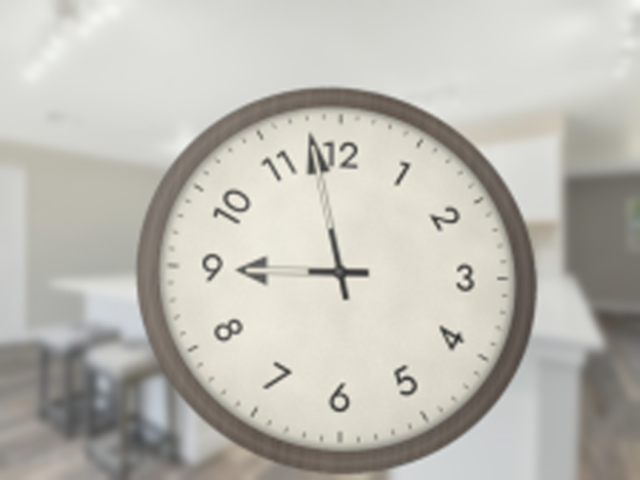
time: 8:58
